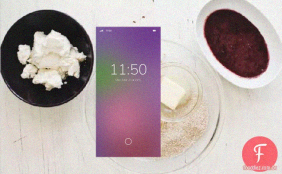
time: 11:50
